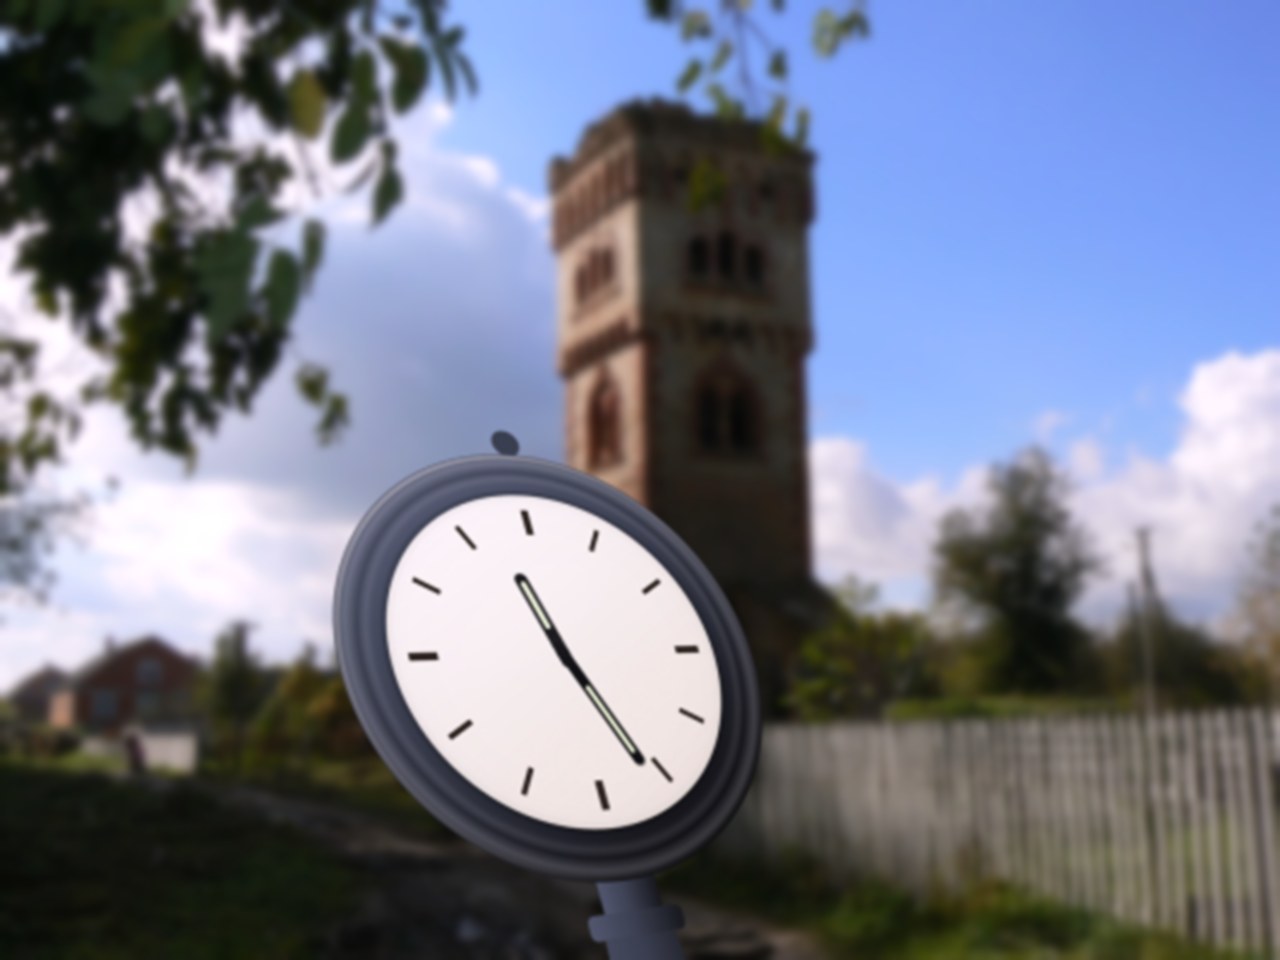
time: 11:26
